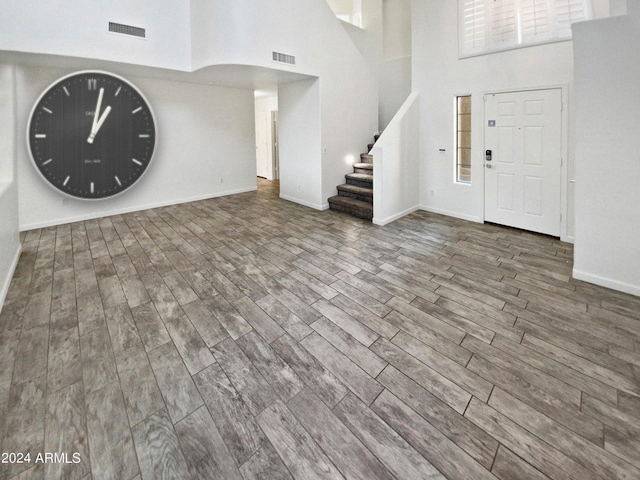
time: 1:02
